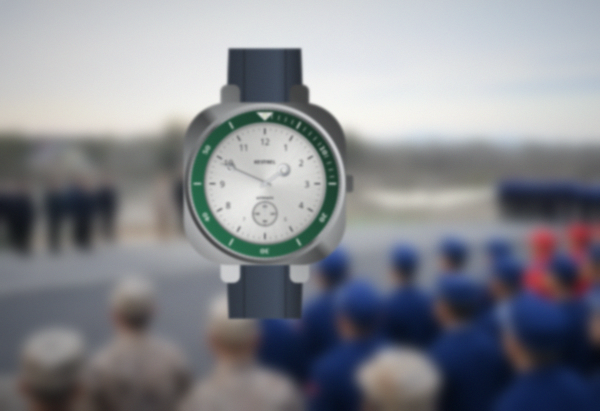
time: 1:49
